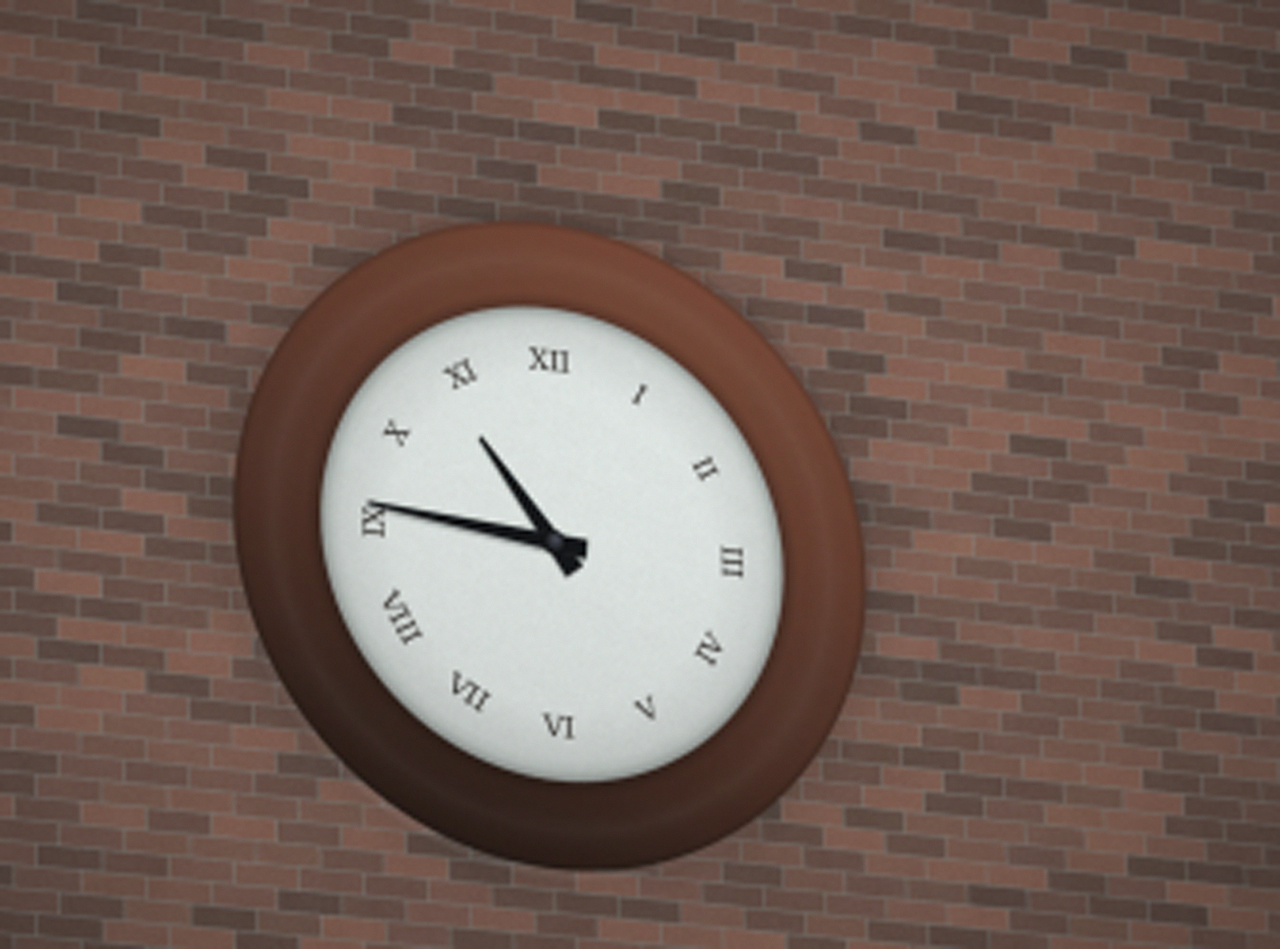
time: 10:46
